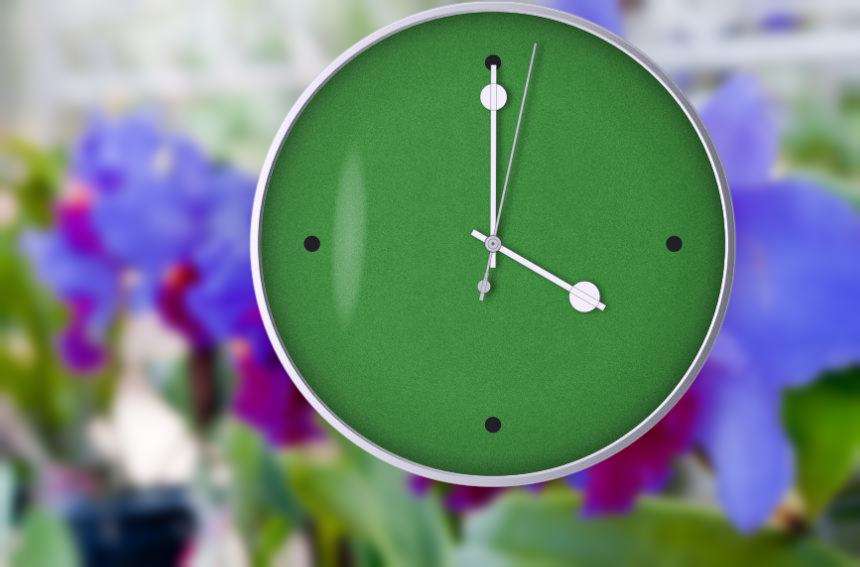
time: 4:00:02
